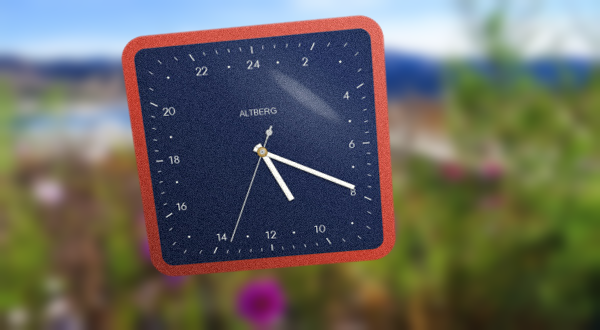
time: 10:19:34
